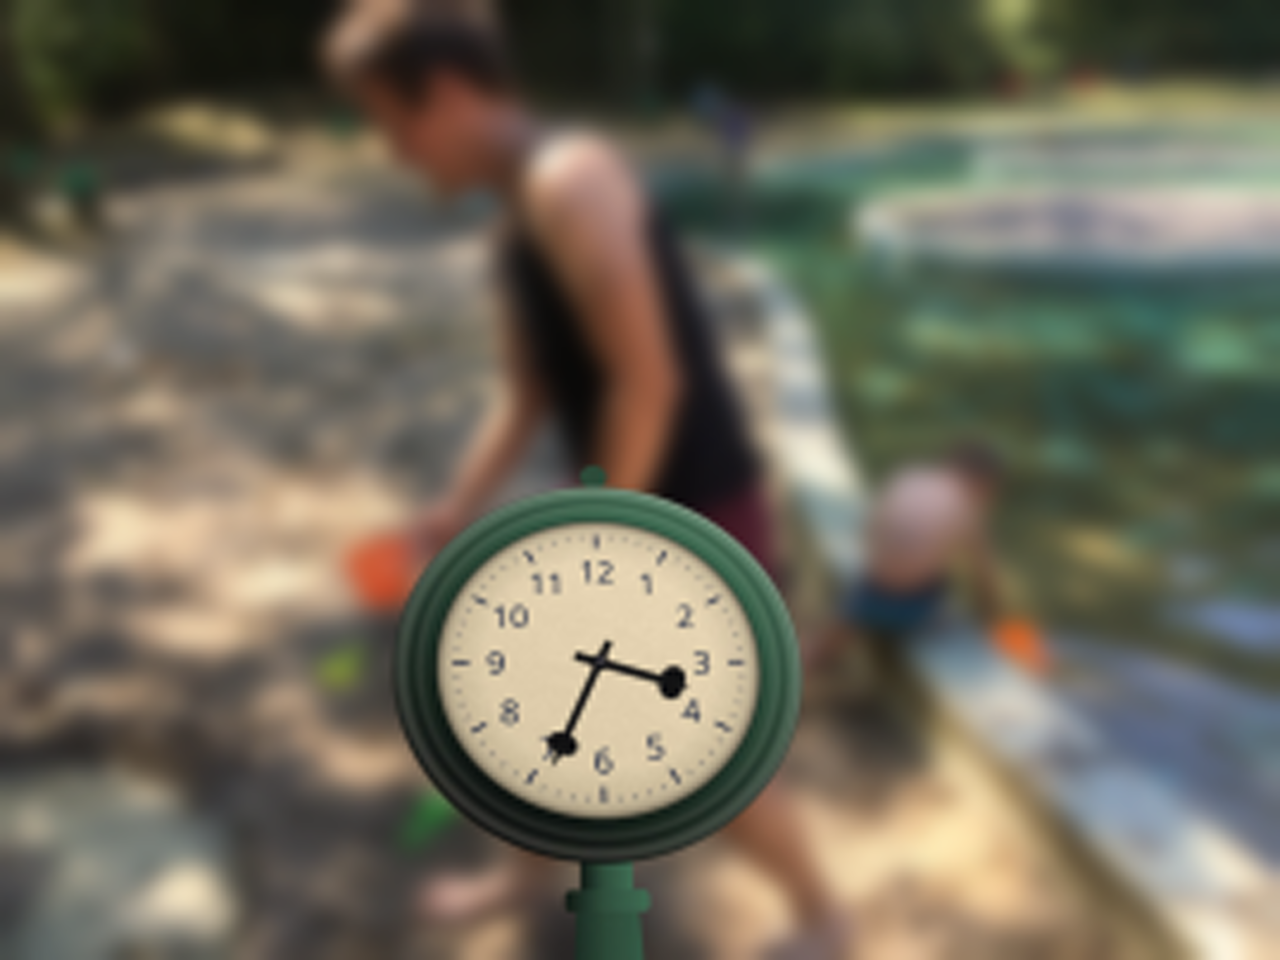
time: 3:34
